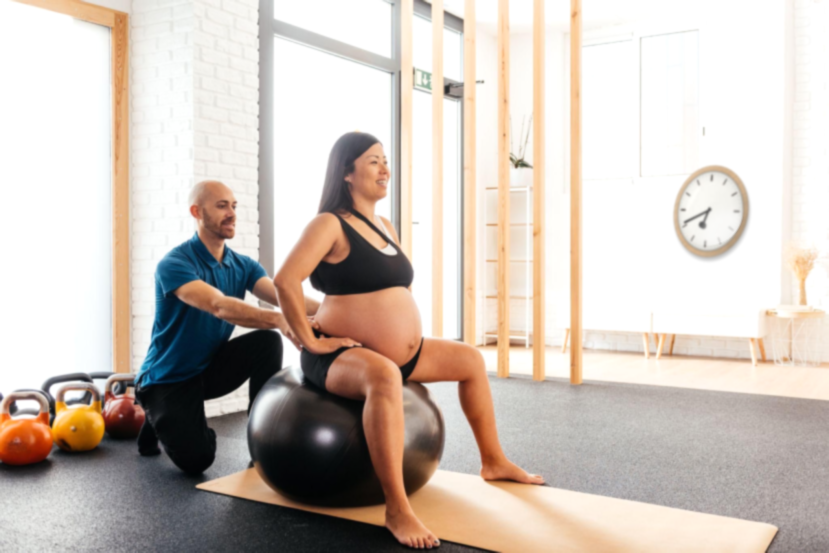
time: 6:41
